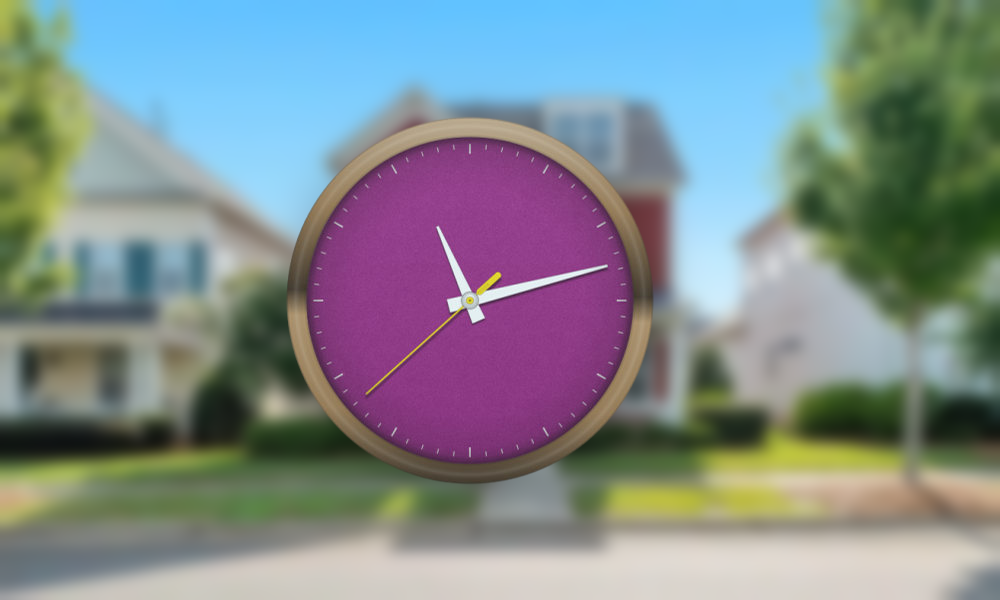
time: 11:12:38
